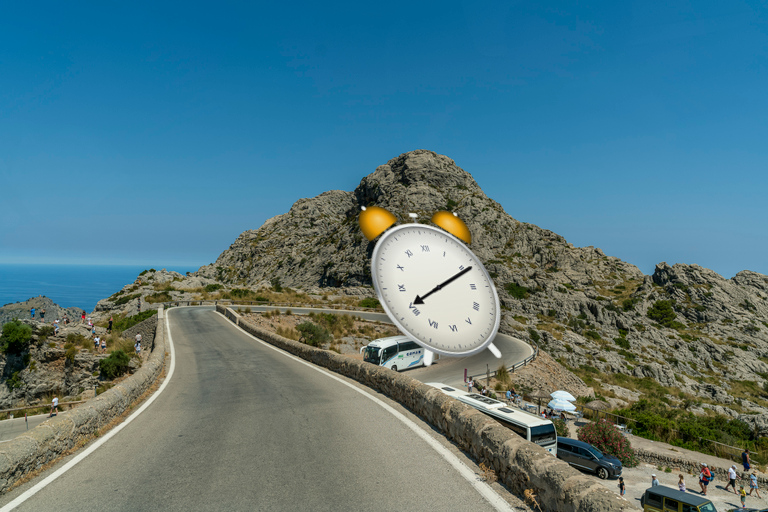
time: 8:11
